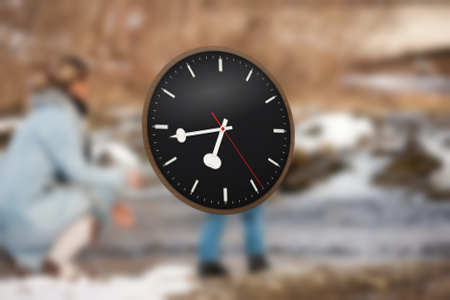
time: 6:43:24
